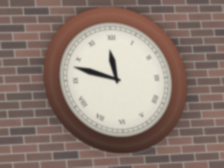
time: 11:48
